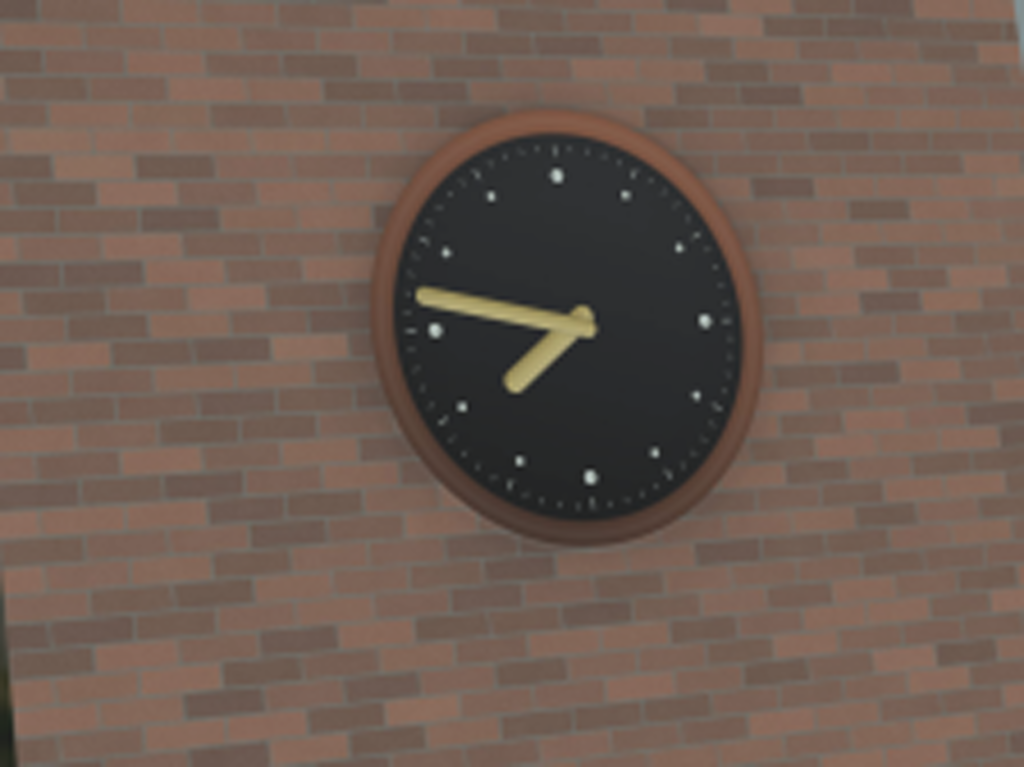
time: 7:47
